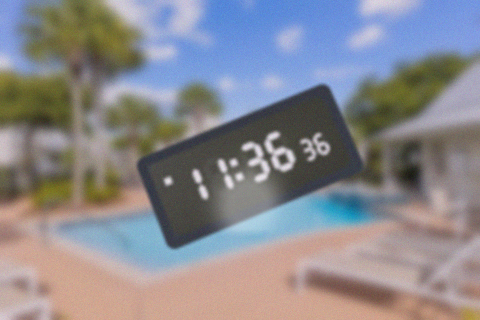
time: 11:36:36
